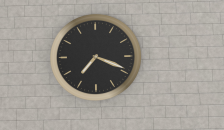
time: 7:19
